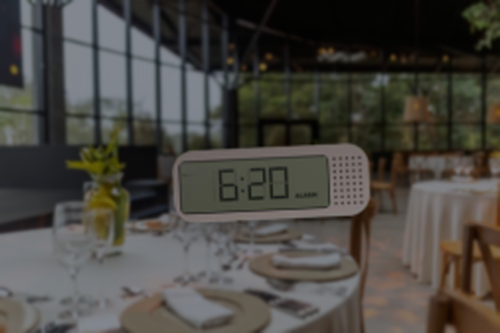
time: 6:20
